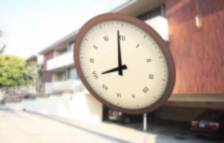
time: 7:59
